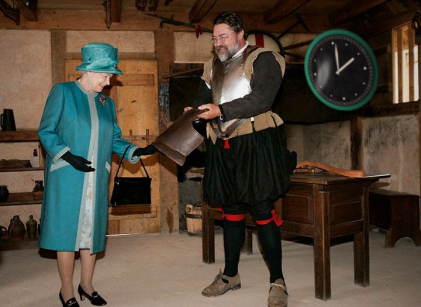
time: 2:01
